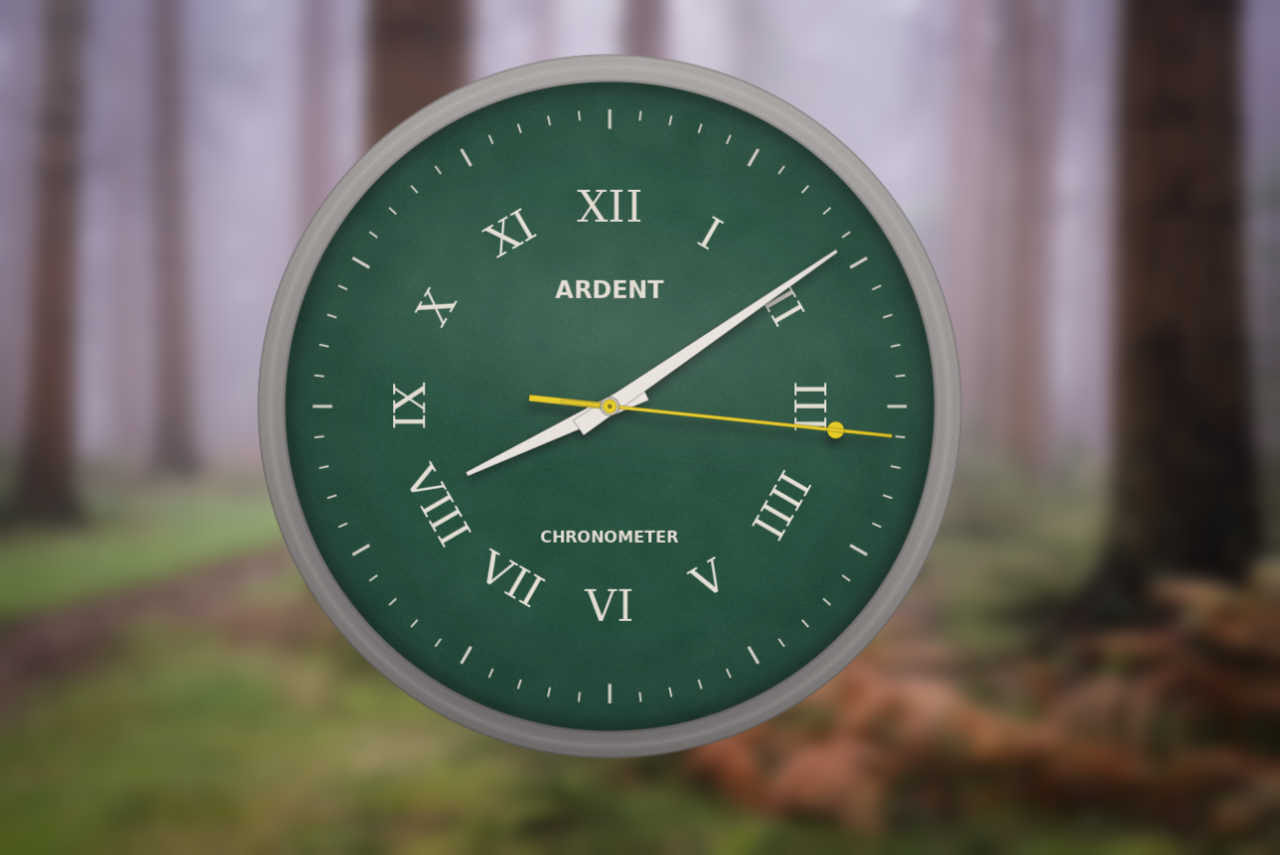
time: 8:09:16
